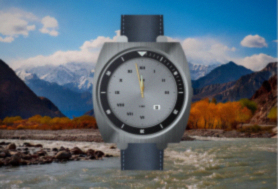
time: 11:58
